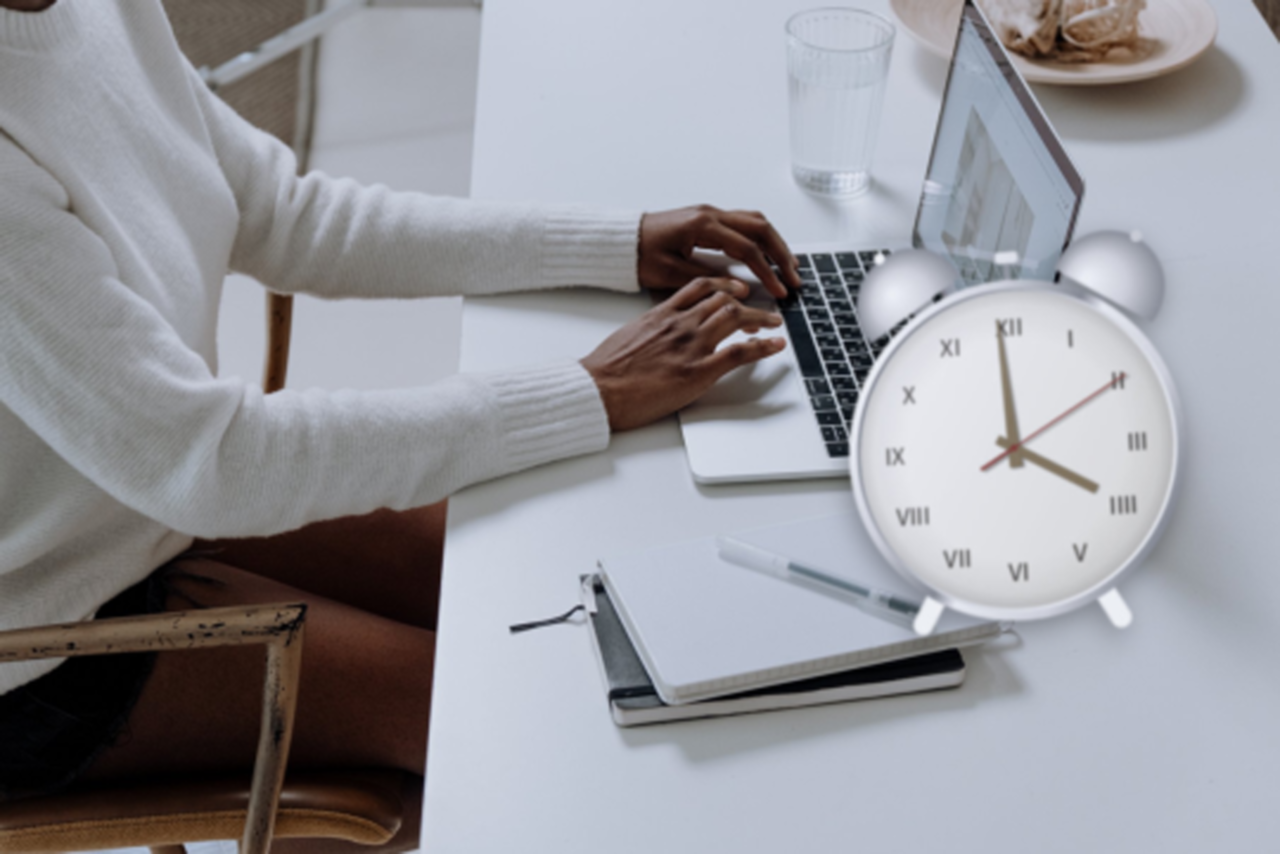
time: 3:59:10
